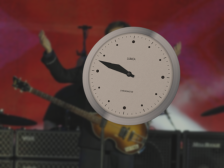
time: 9:48
